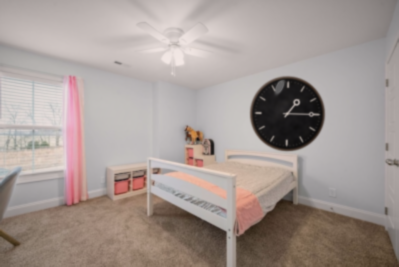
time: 1:15
